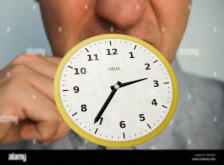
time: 2:36
